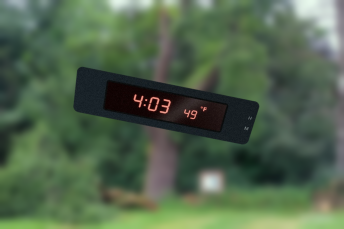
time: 4:03
